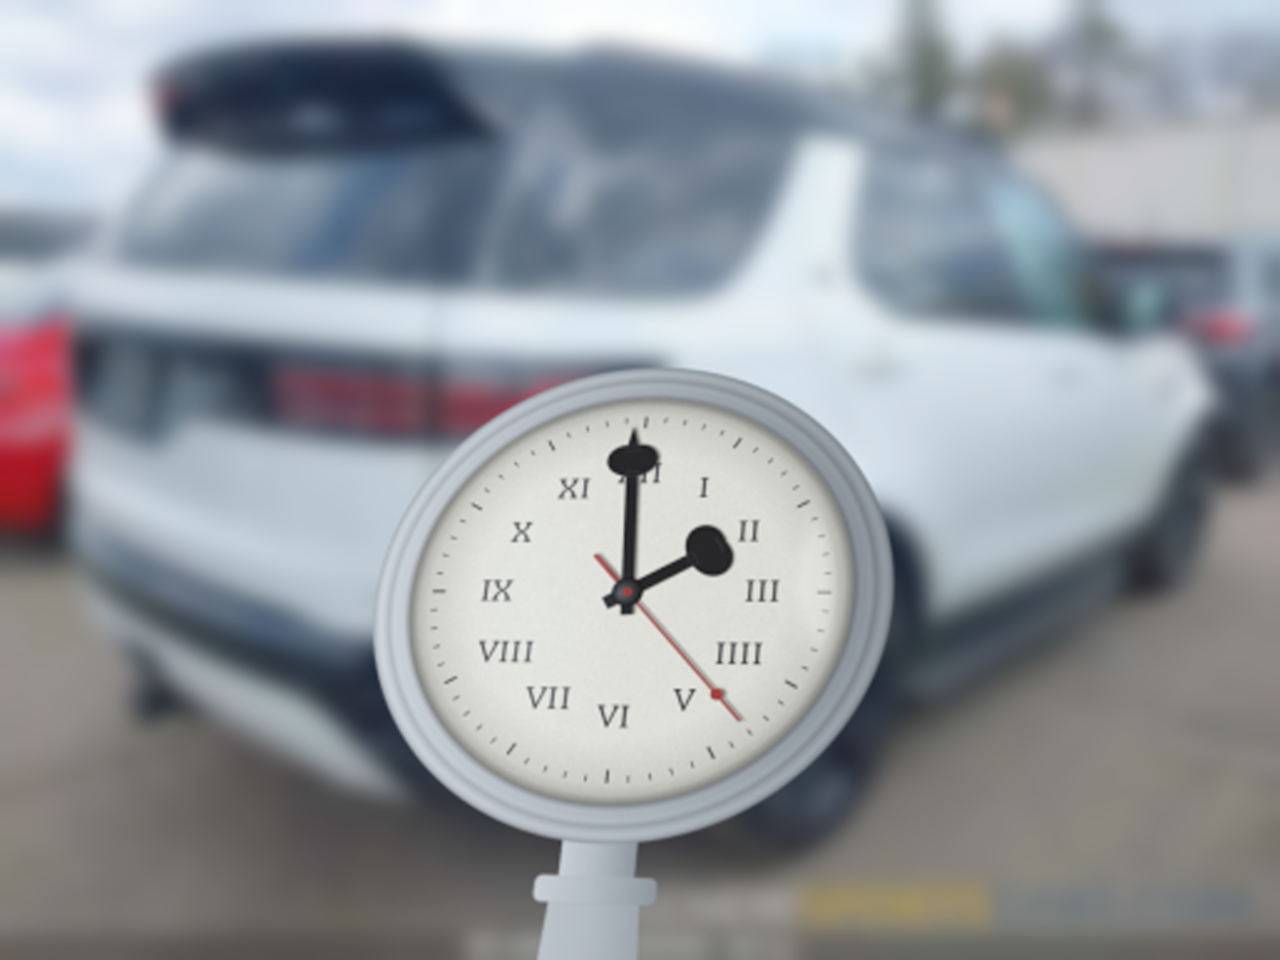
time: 1:59:23
